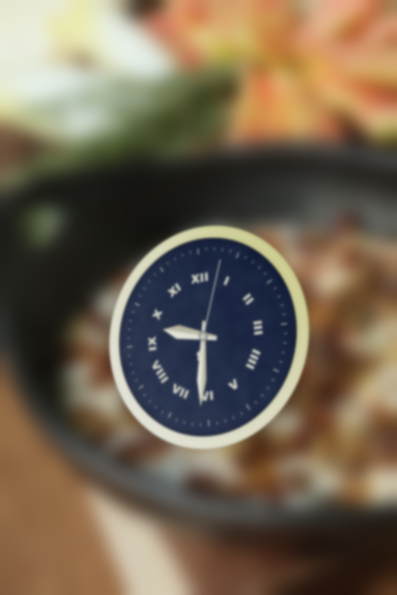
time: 9:31:03
